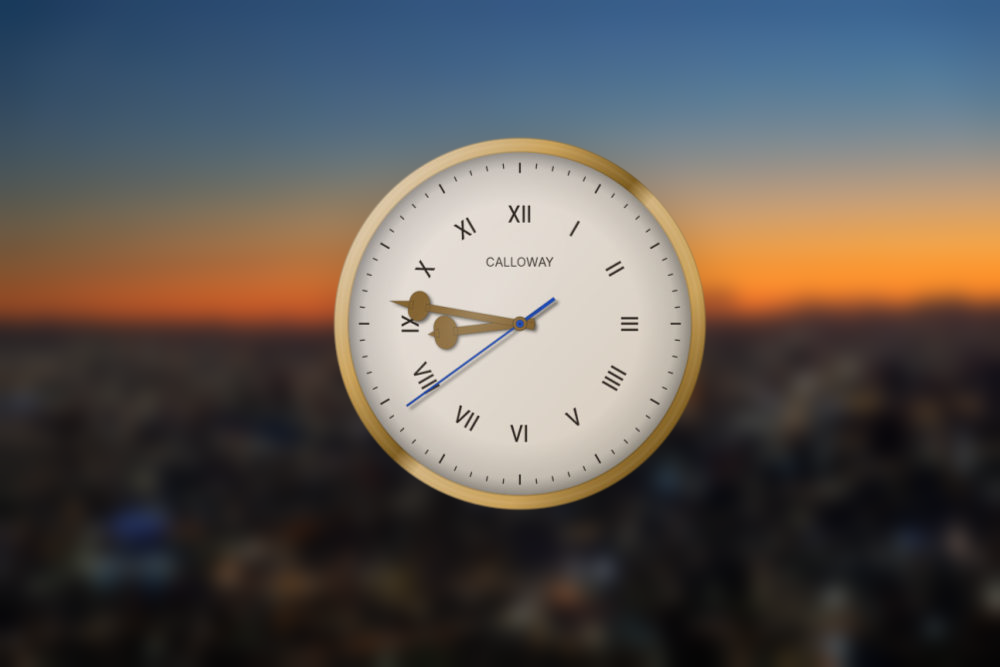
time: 8:46:39
